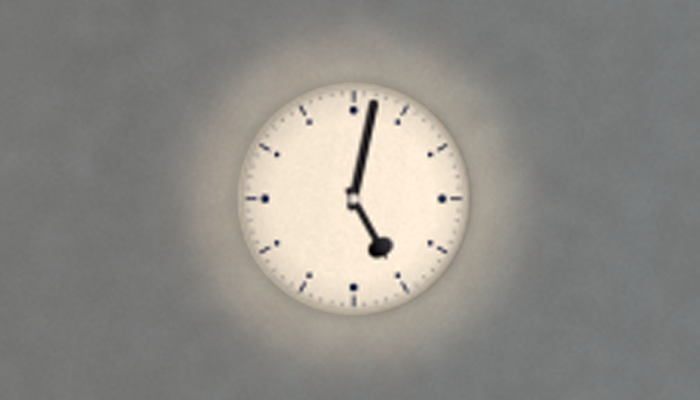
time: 5:02
